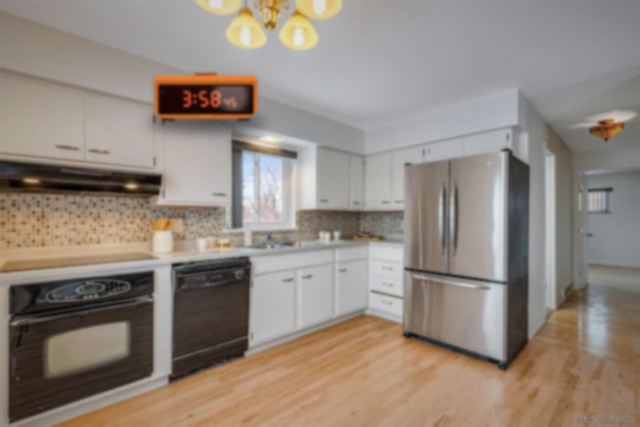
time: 3:58
